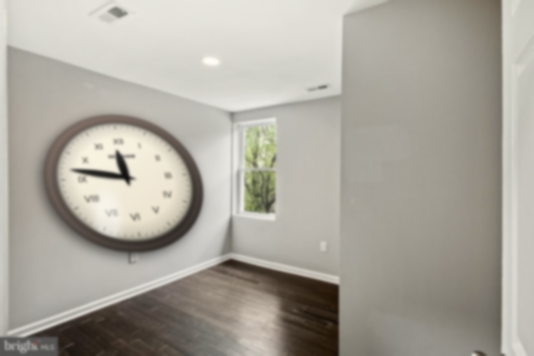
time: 11:47
